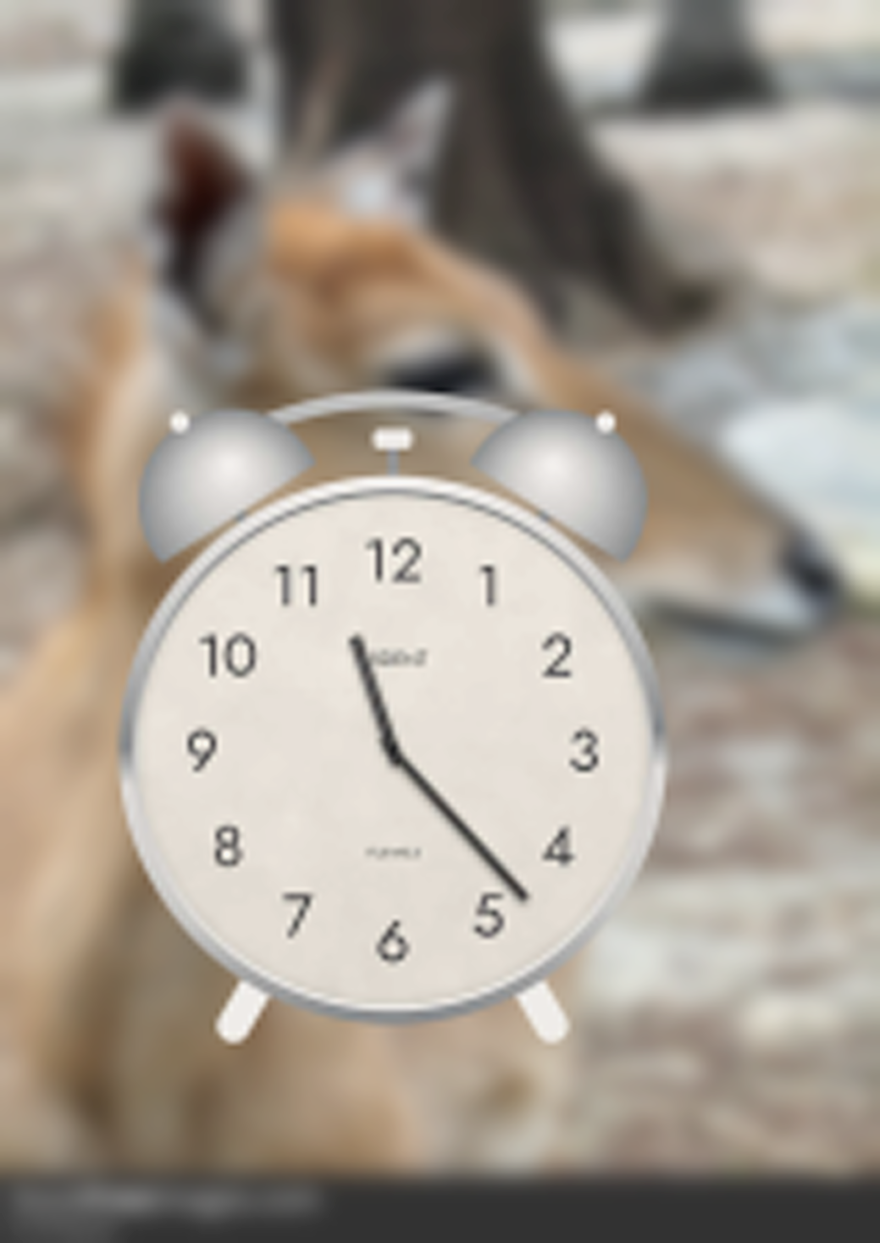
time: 11:23
